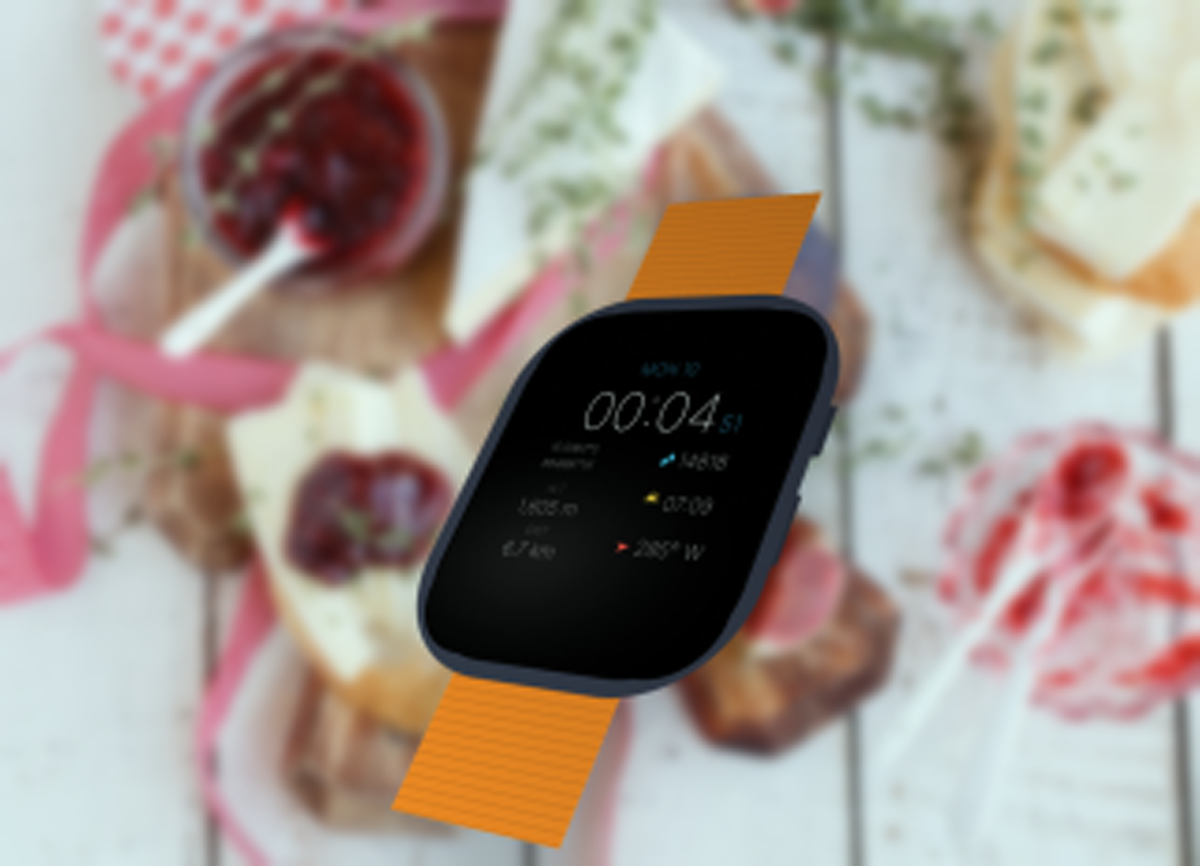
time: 0:04
